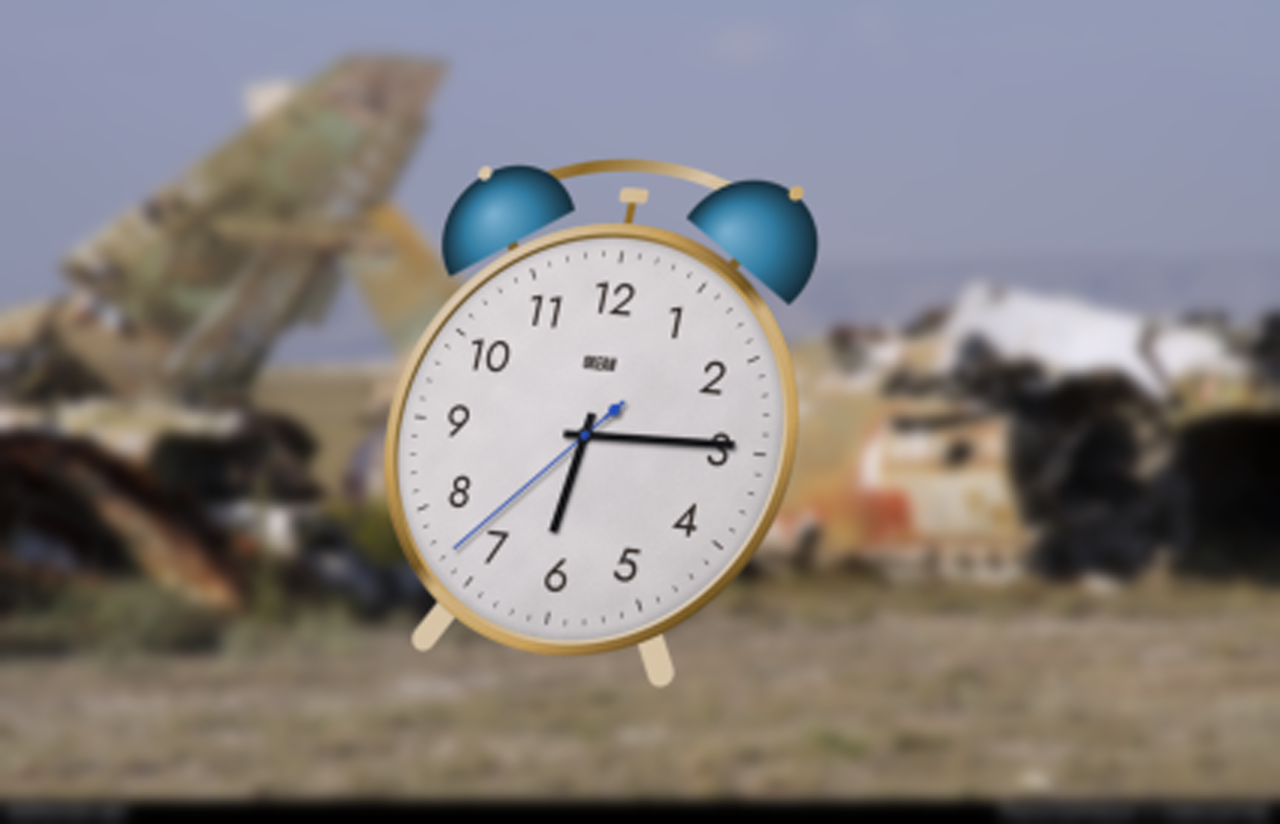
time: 6:14:37
